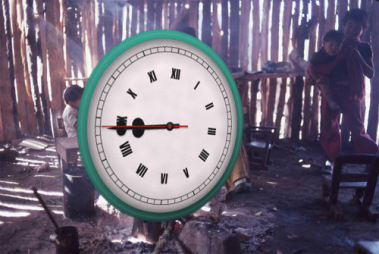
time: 8:43:44
